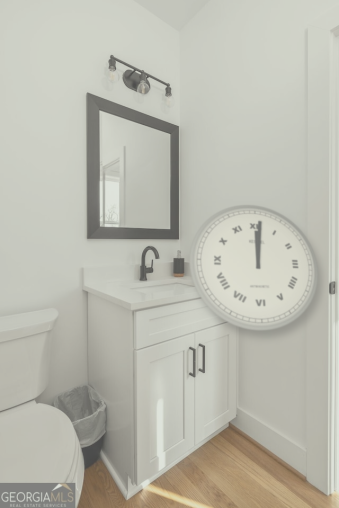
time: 12:01
